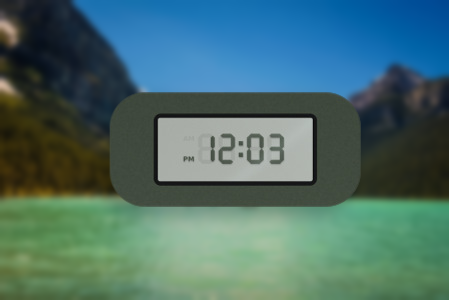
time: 12:03
